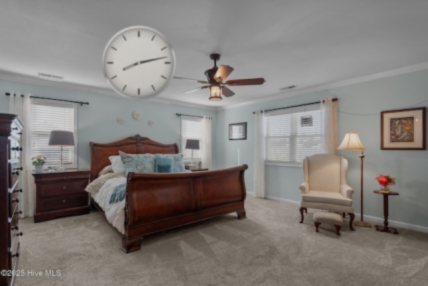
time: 8:13
